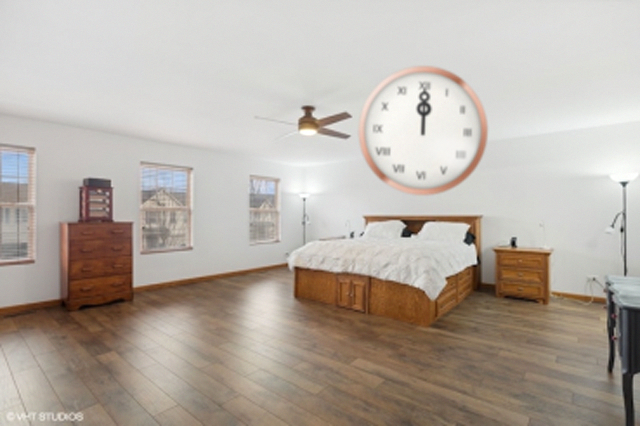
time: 12:00
